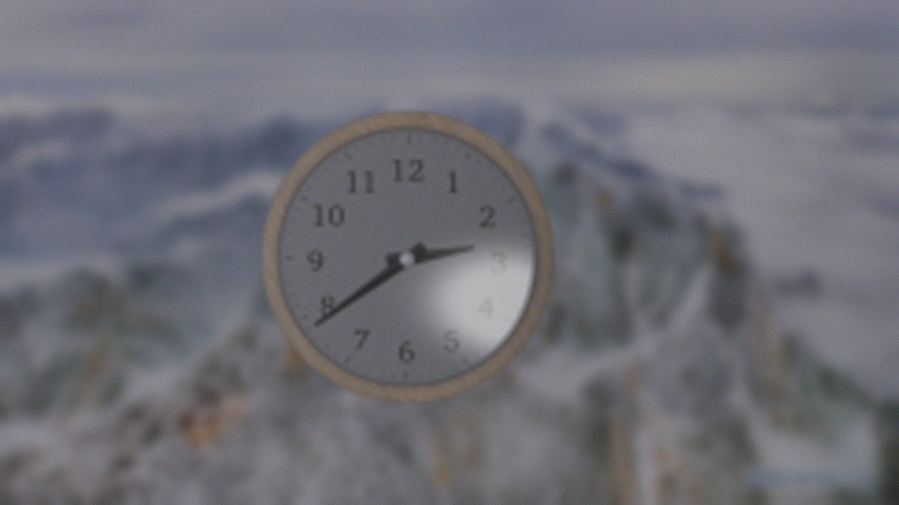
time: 2:39
